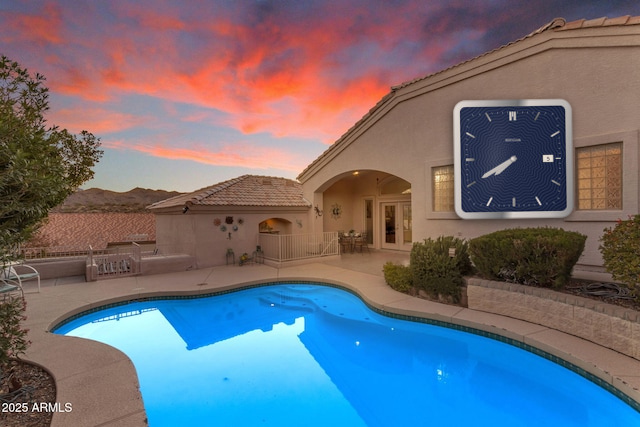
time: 7:40
